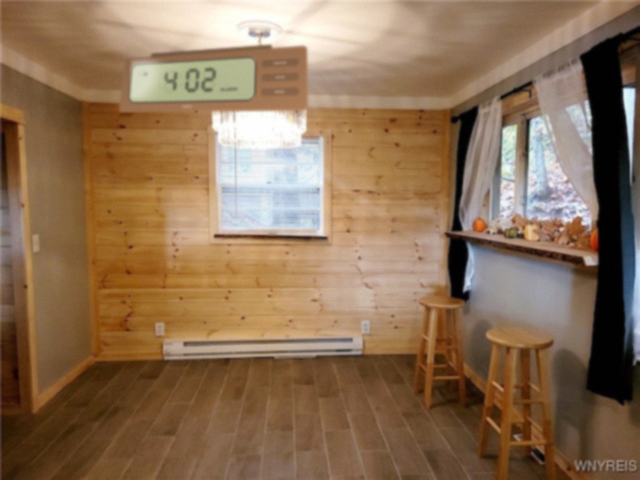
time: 4:02
